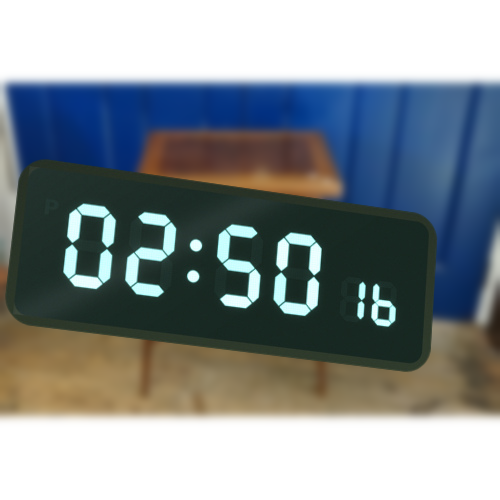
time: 2:50:16
